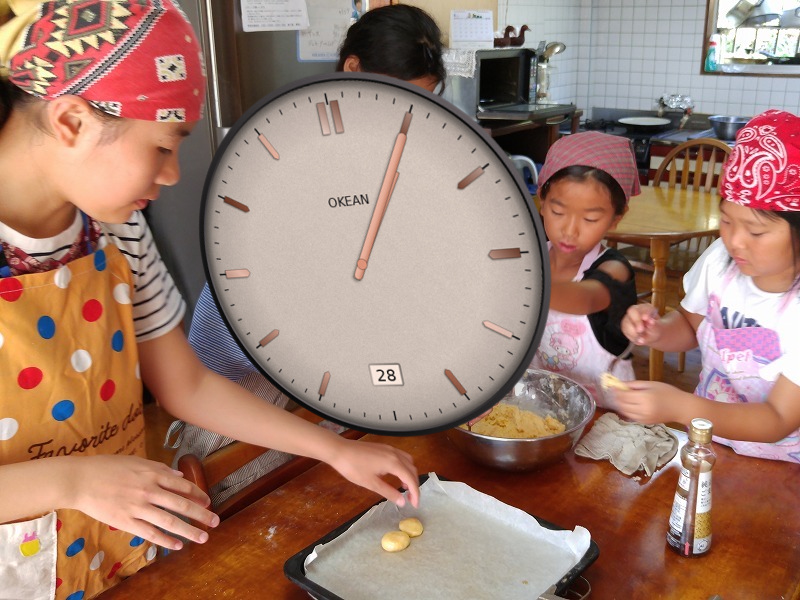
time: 1:05
